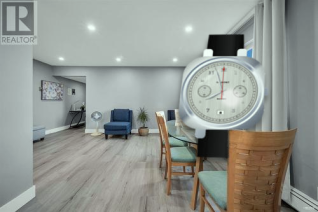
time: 7:57
